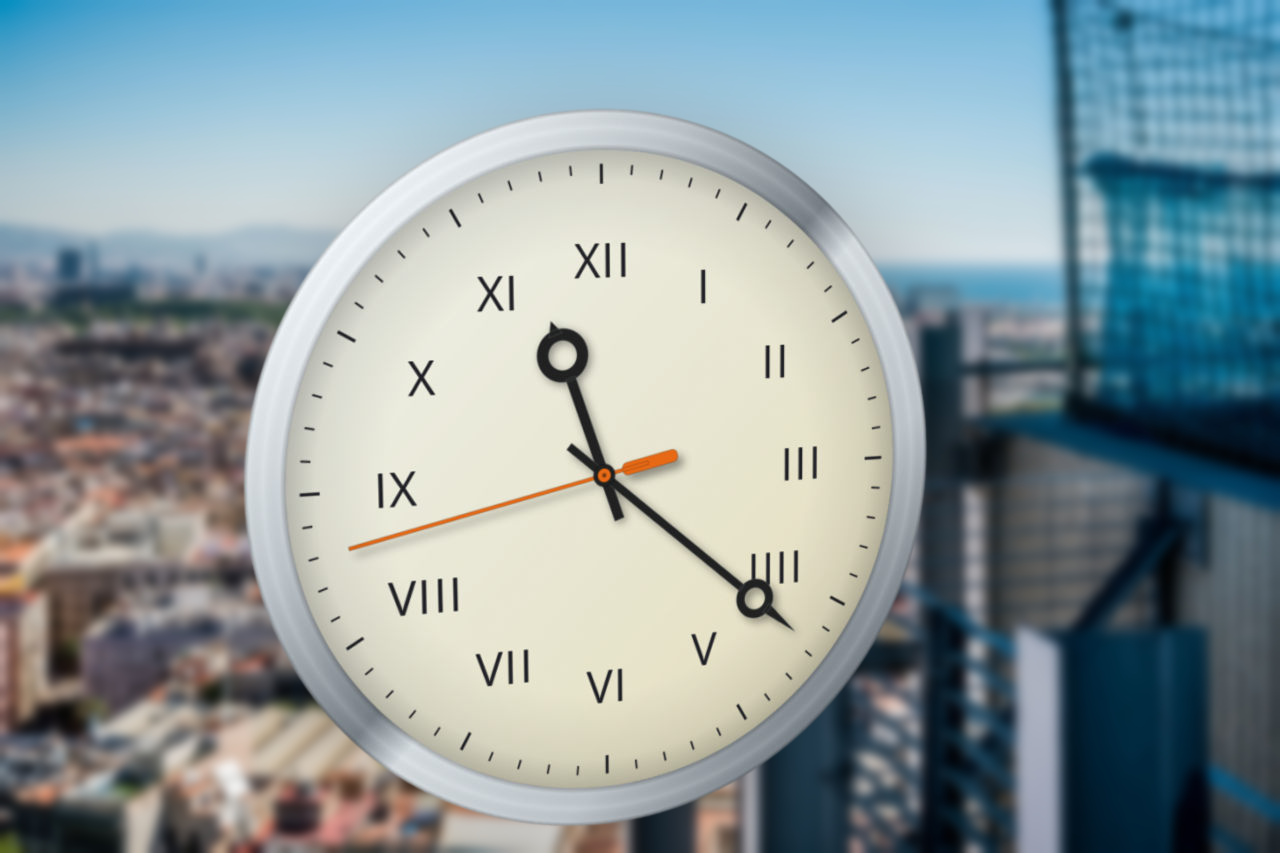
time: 11:21:43
